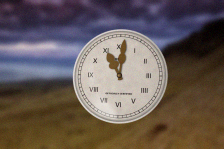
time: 11:01
